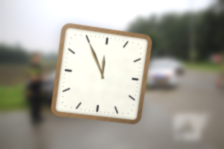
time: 11:55
